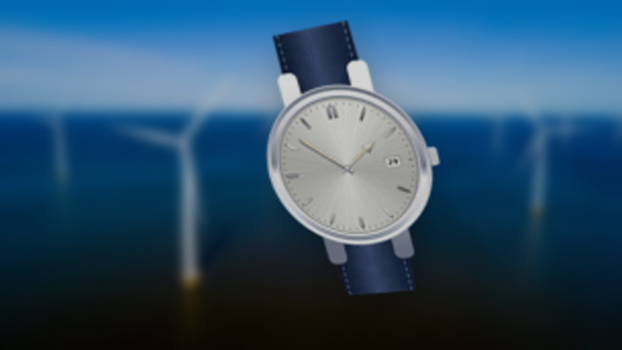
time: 1:52
